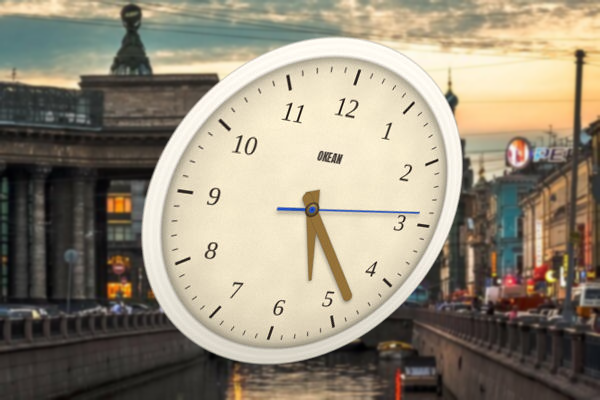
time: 5:23:14
